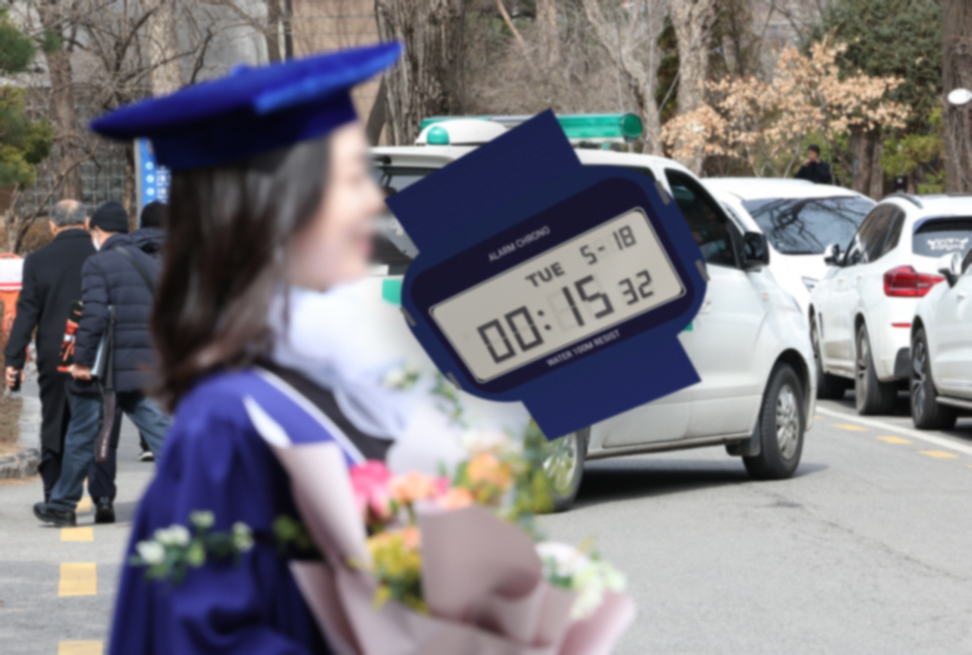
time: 0:15:32
